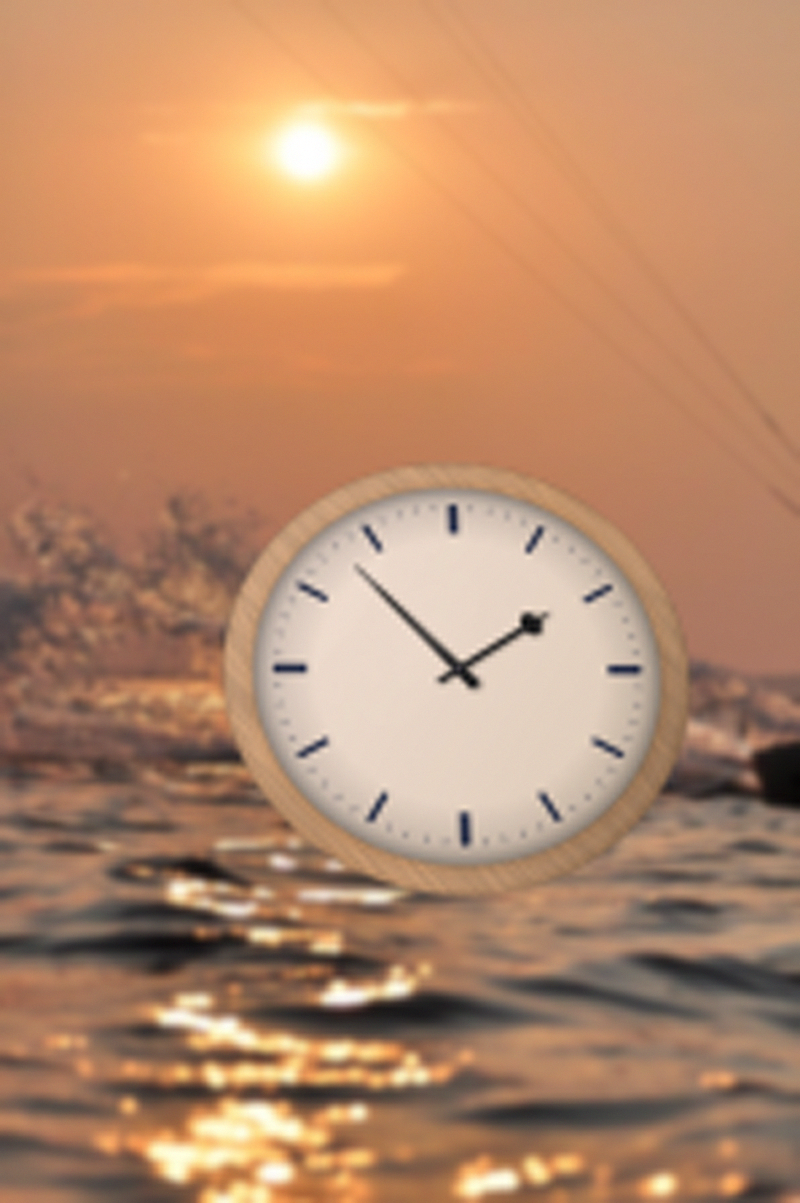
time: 1:53
